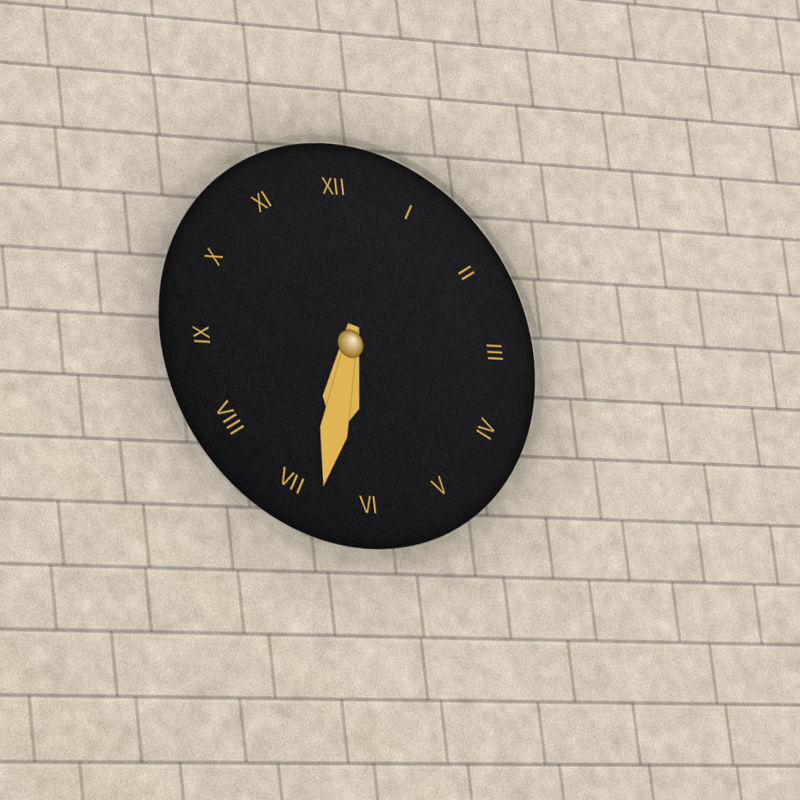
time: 6:33
